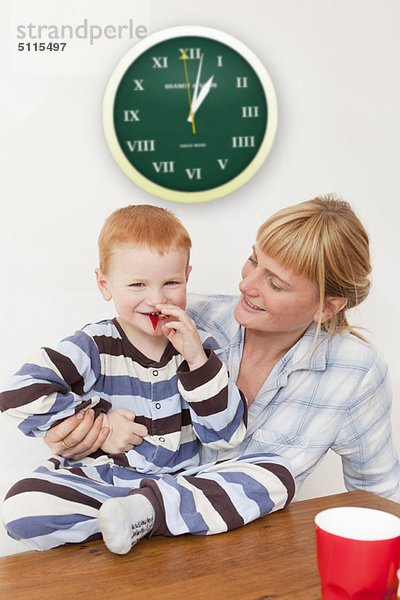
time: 1:01:59
